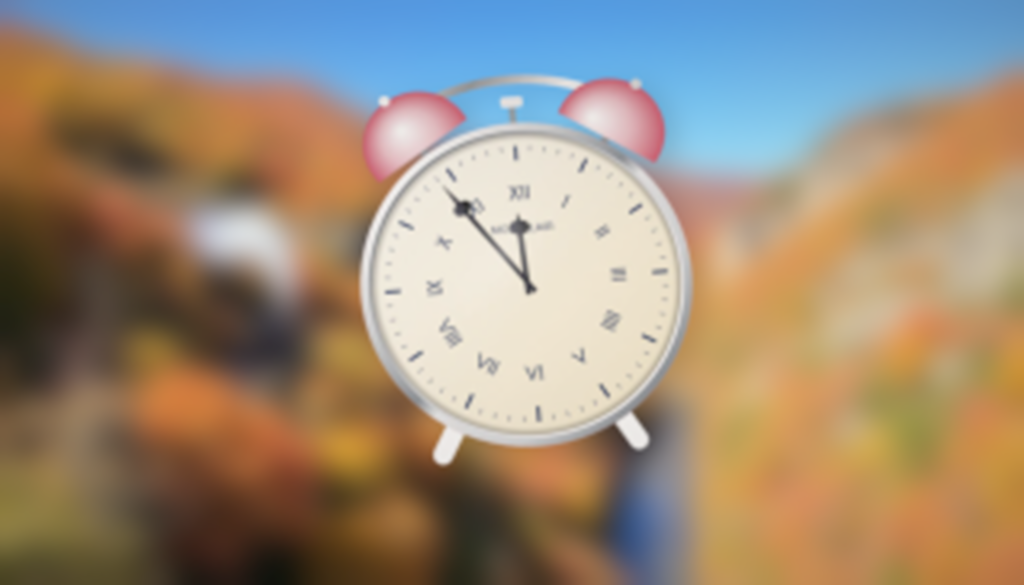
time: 11:54
